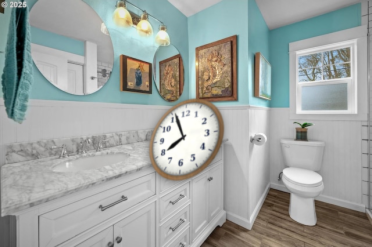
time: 7:56
